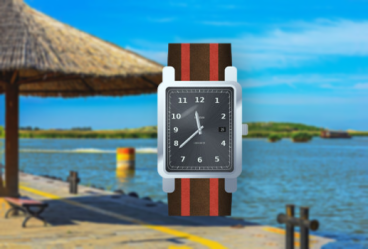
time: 11:38
